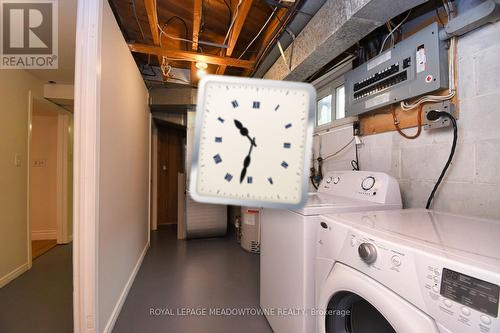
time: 10:32
